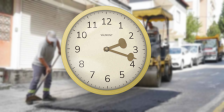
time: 2:18
